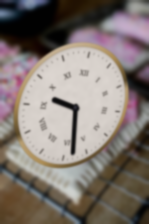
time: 9:28
